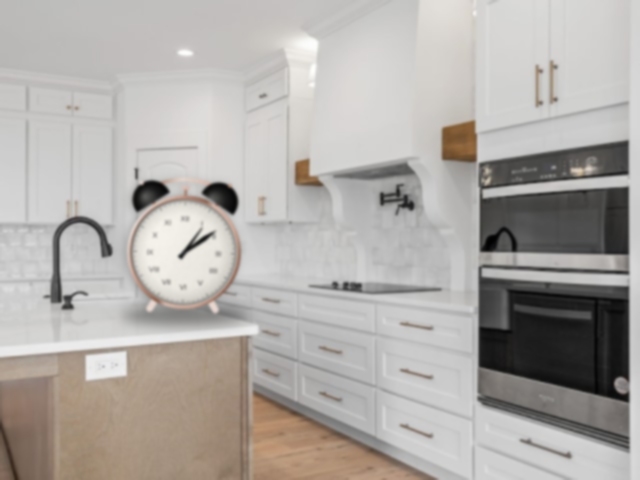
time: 1:09
